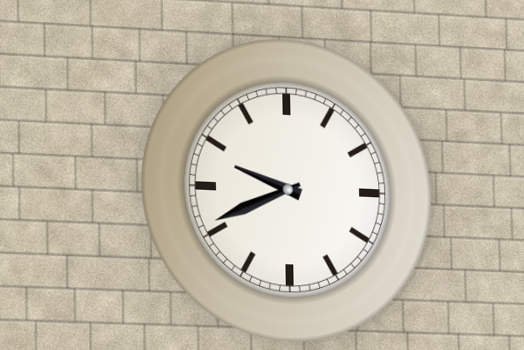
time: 9:41
